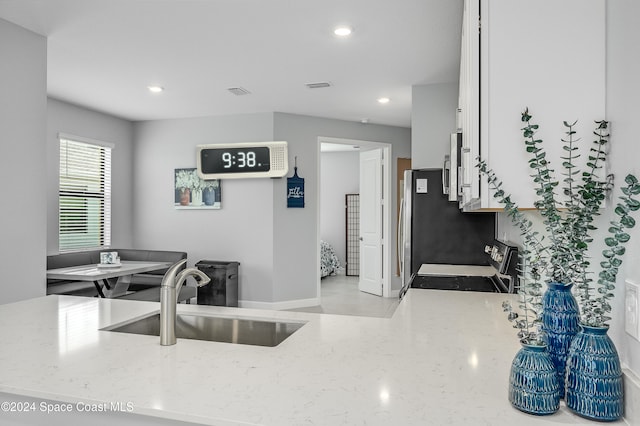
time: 9:38
